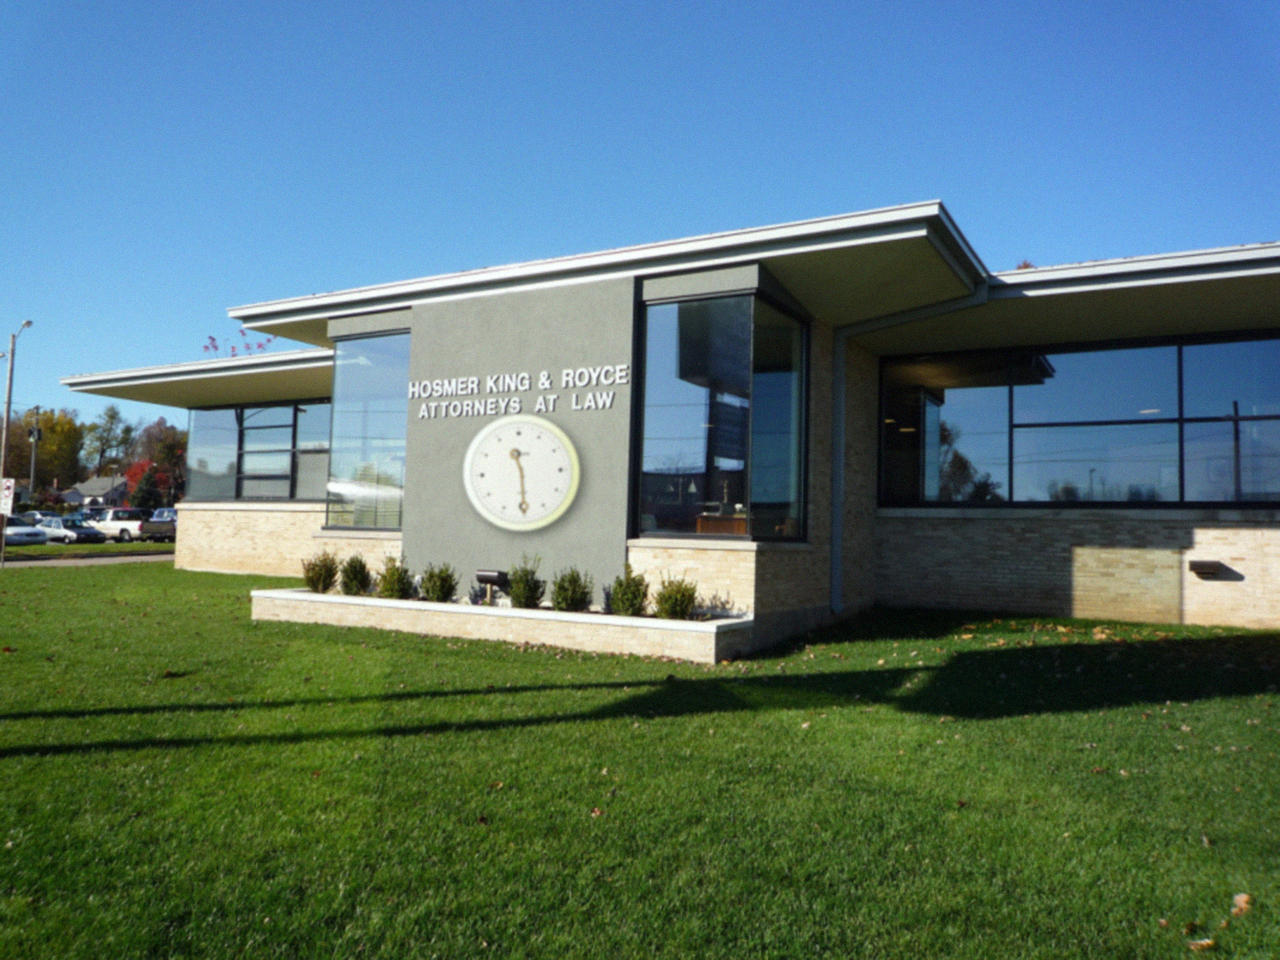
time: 11:30
